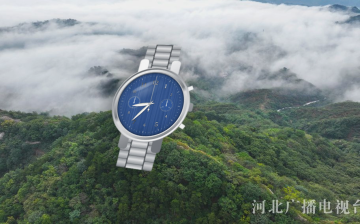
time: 8:36
